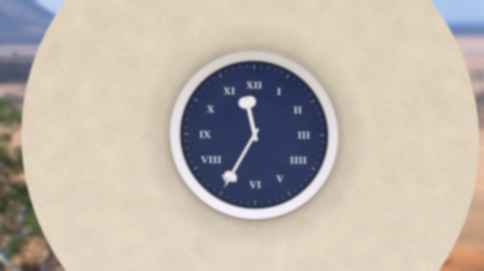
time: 11:35
